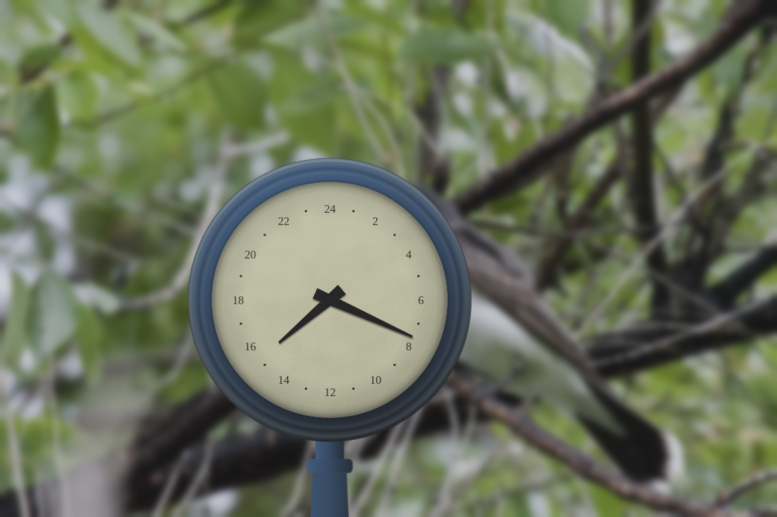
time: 15:19
